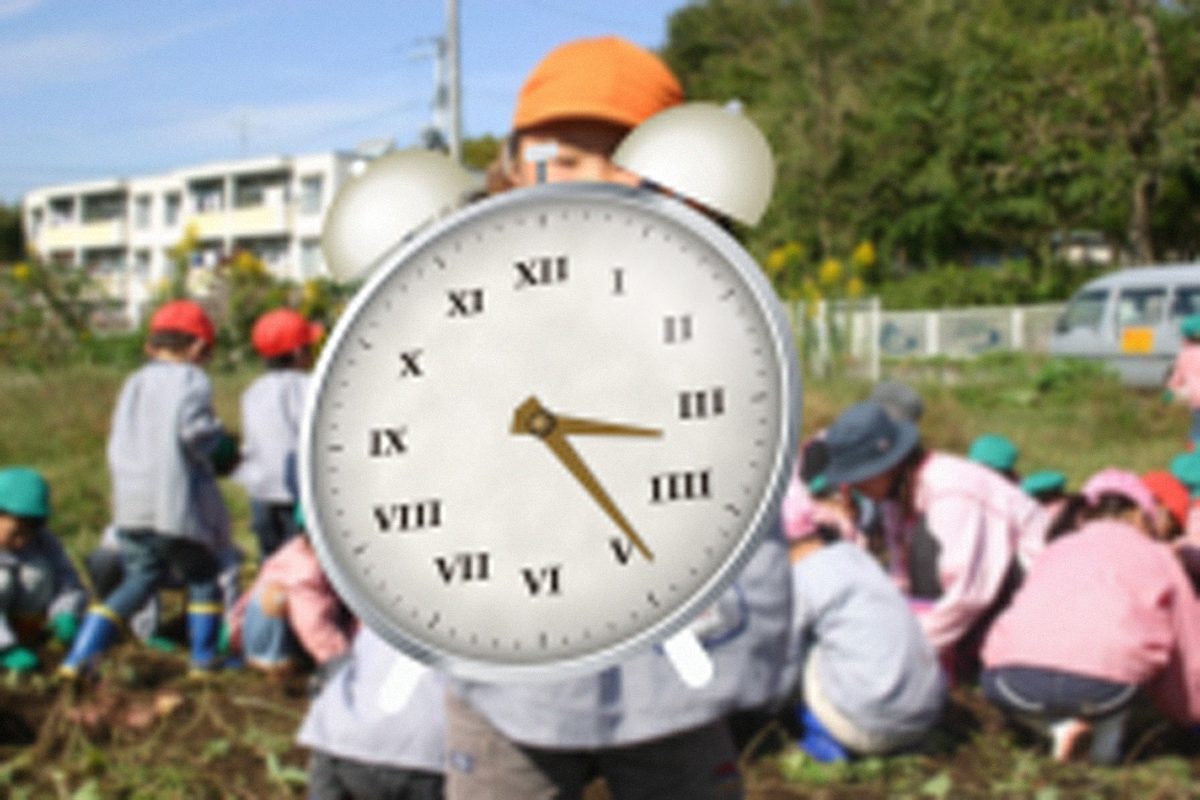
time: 3:24
